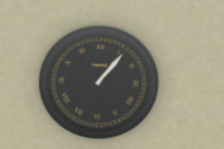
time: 1:06
